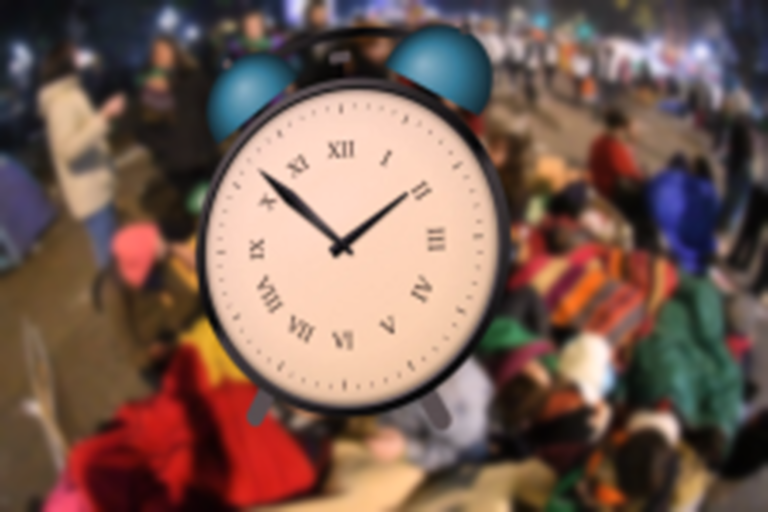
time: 1:52
